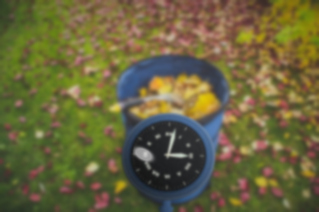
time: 3:02
